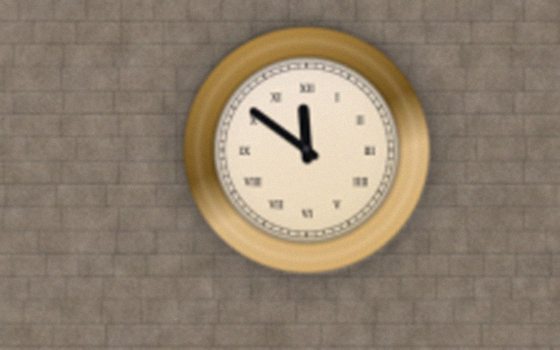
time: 11:51
